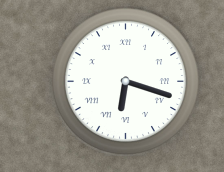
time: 6:18
